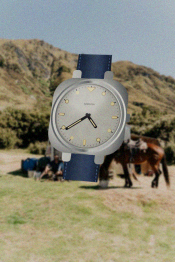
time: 4:39
